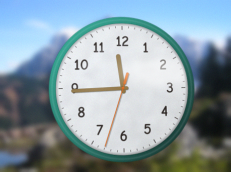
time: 11:44:33
